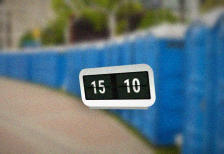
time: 15:10
